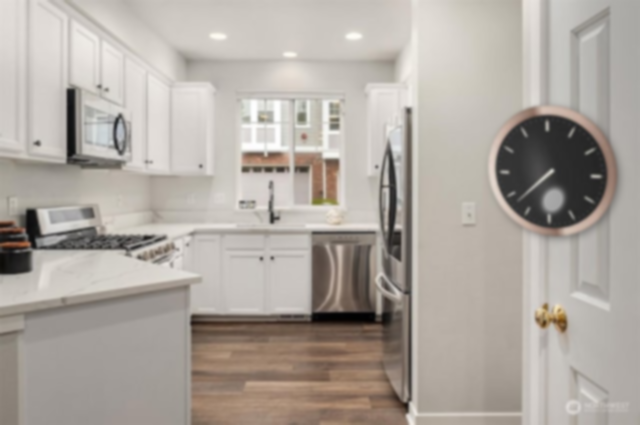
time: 7:38
